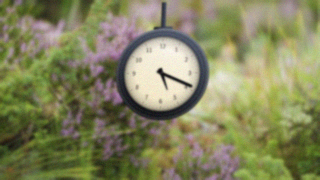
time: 5:19
